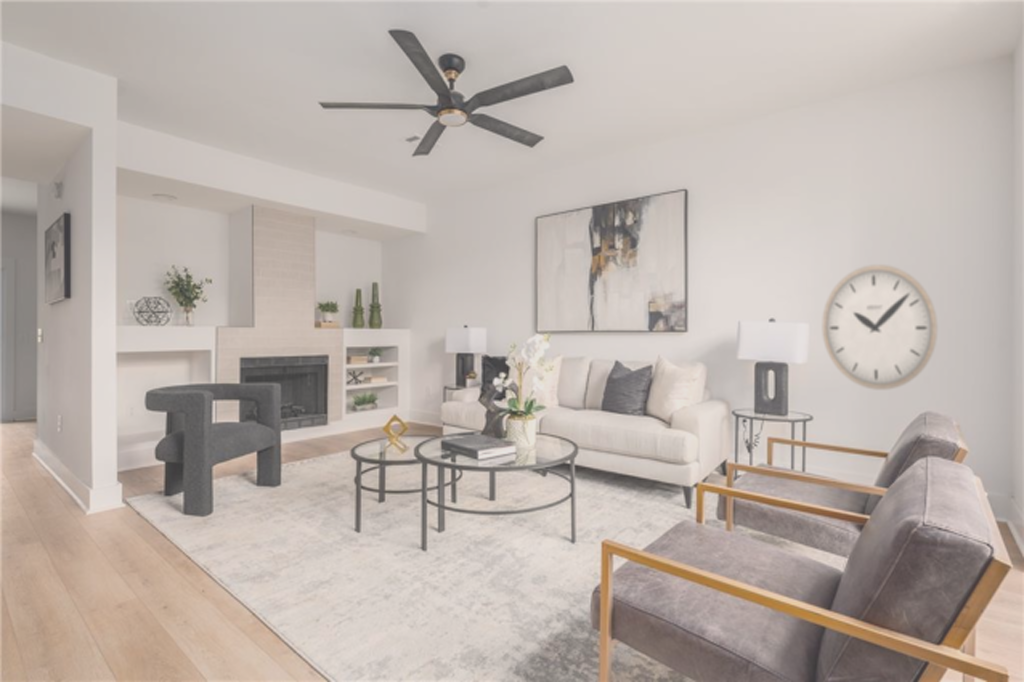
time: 10:08
